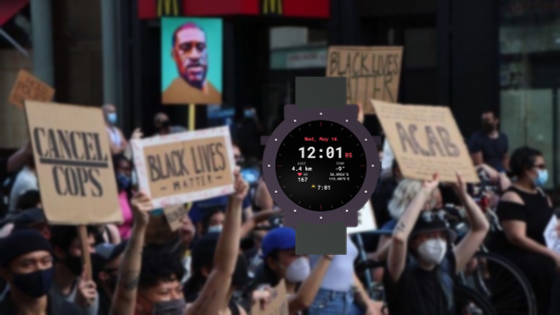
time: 12:01
